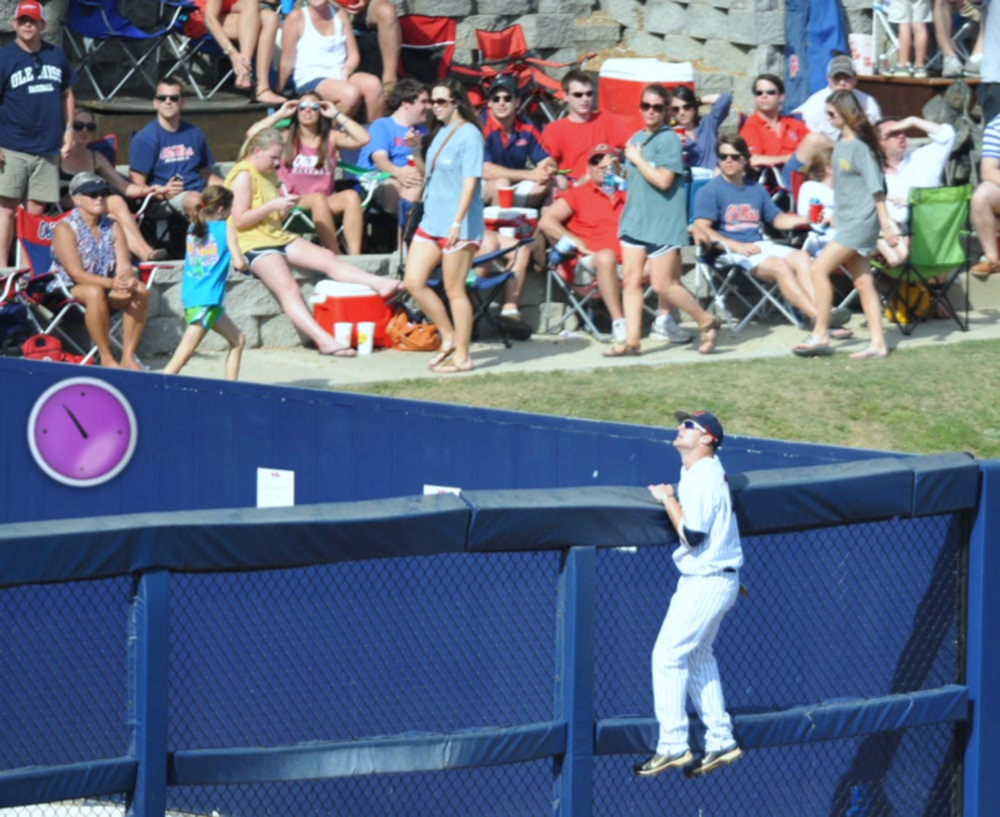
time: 10:54
